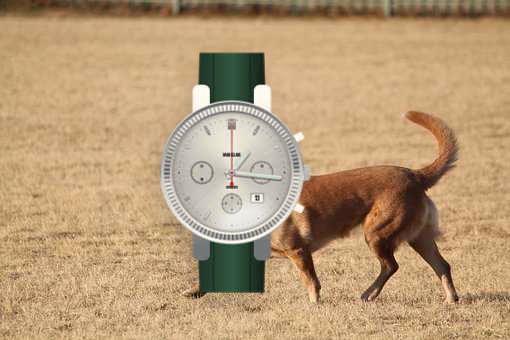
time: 1:16
